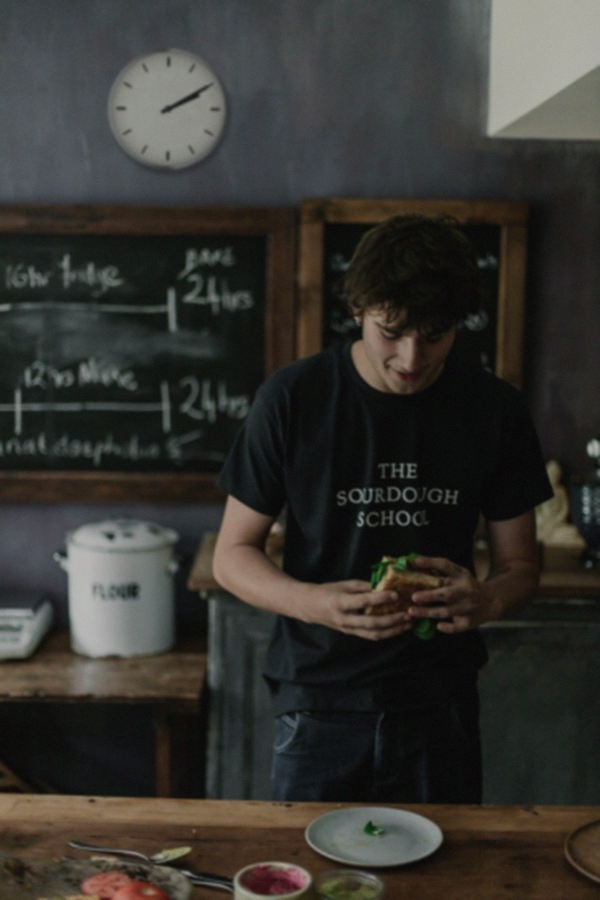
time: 2:10
